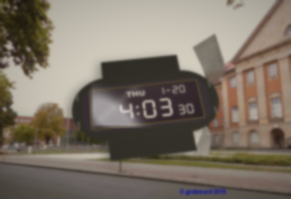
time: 4:03
